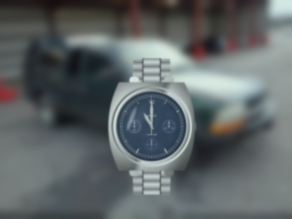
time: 11:00
